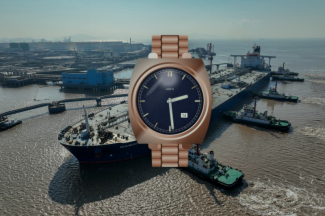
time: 2:29
